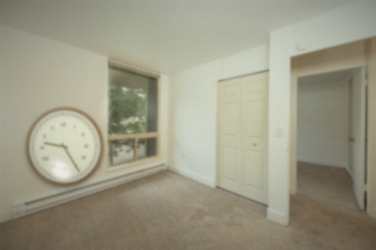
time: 9:25
